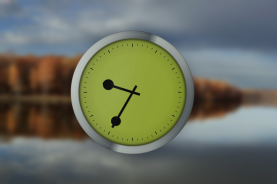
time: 9:35
